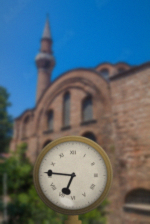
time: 6:46
